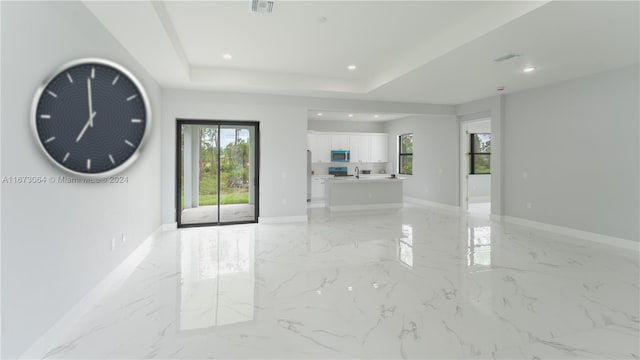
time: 6:59
